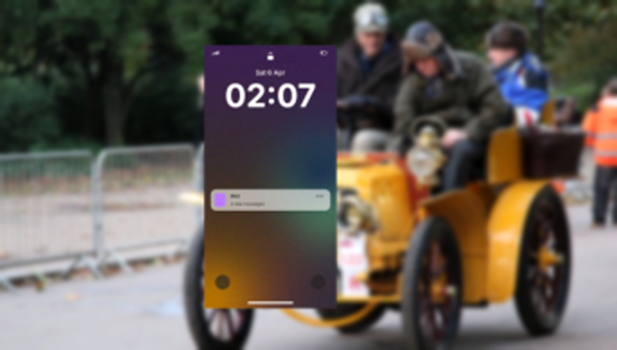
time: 2:07
